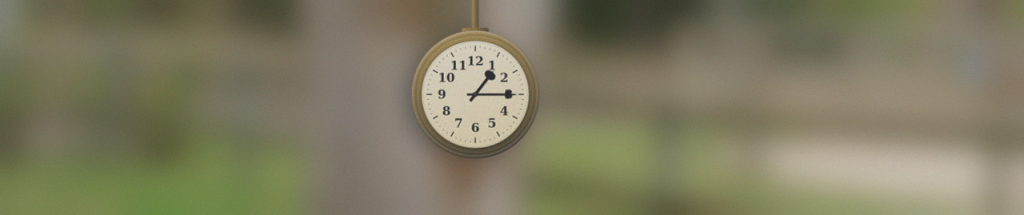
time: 1:15
